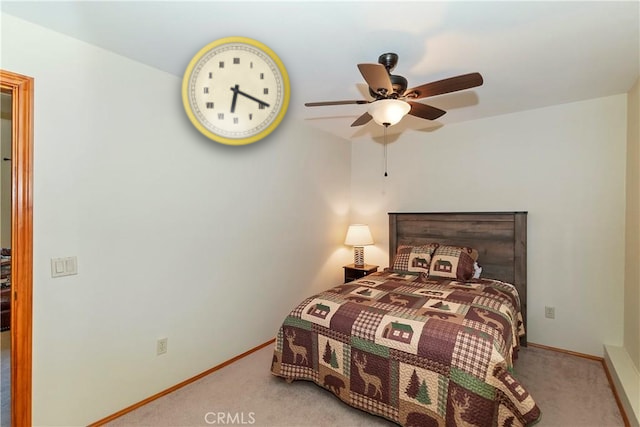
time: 6:19
